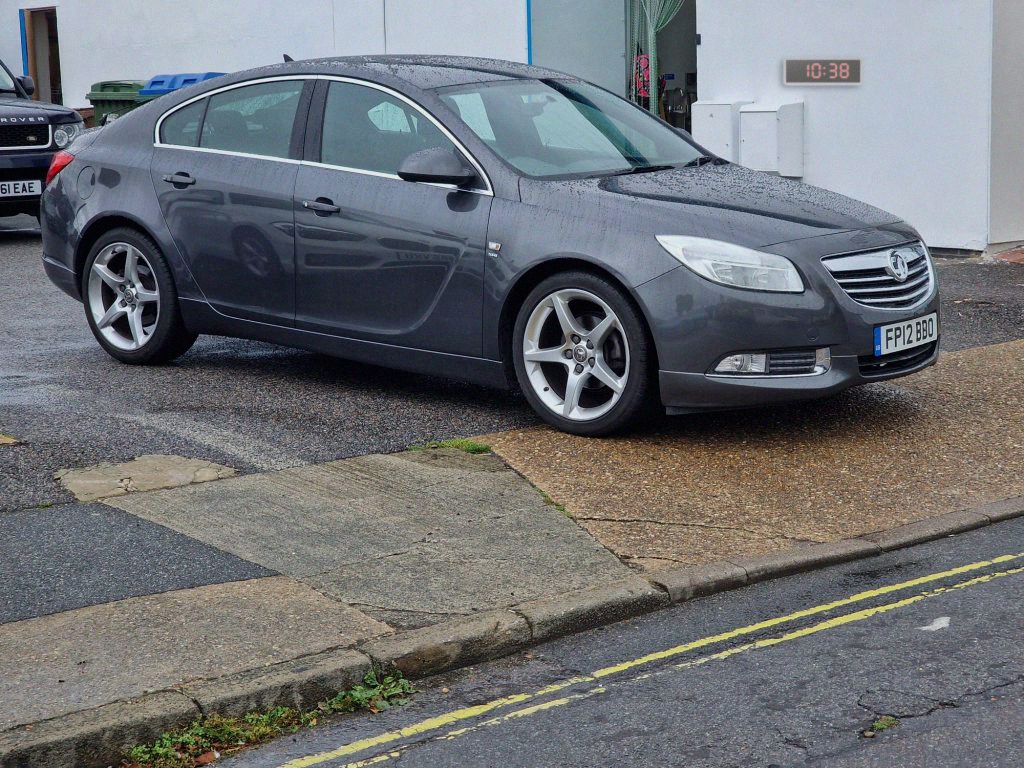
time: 10:38
